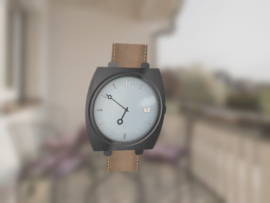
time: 6:51
